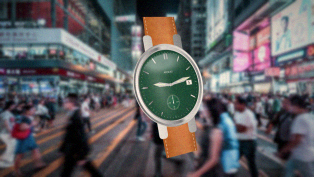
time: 9:13
